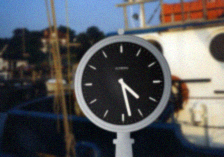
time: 4:28
